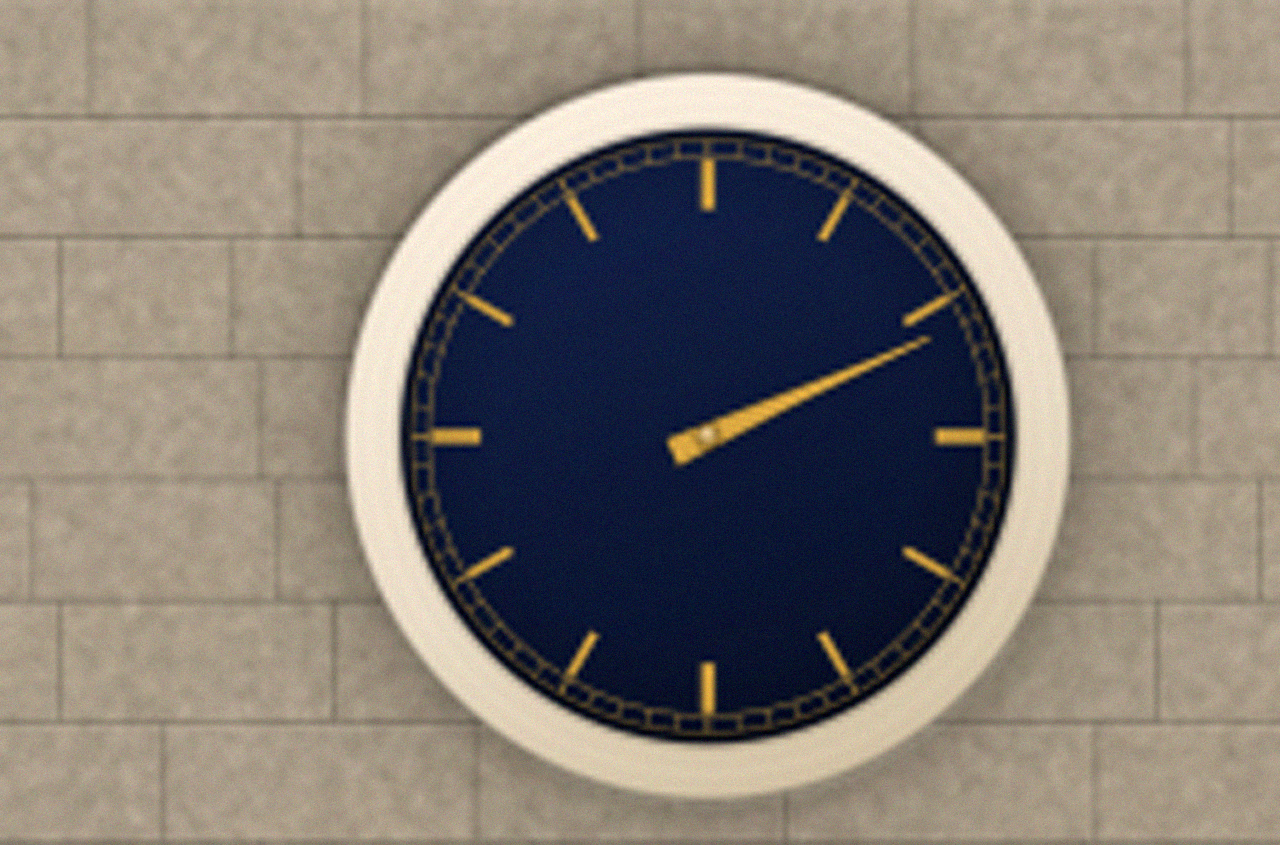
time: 2:11
